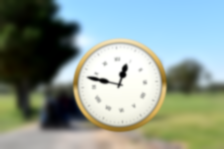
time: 12:48
